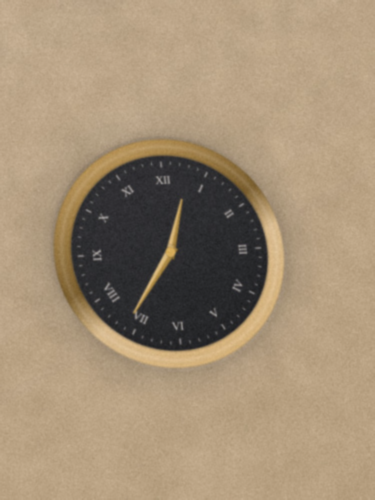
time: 12:36
